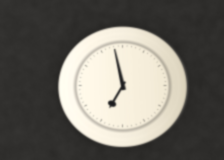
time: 6:58
